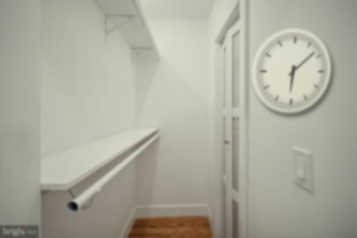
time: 6:08
